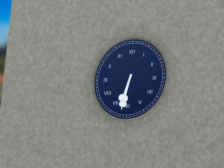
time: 6:32
